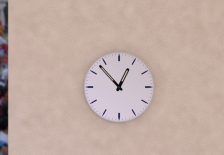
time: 12:53
